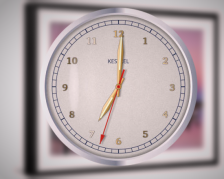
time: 7:00:33
